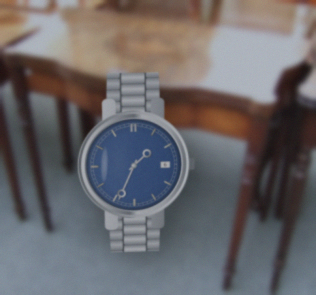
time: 1:34
